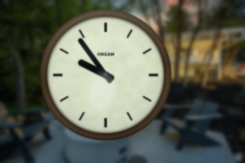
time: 9:54
